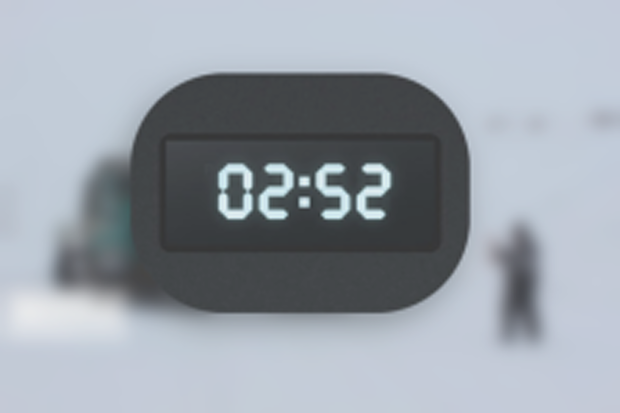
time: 2:52
